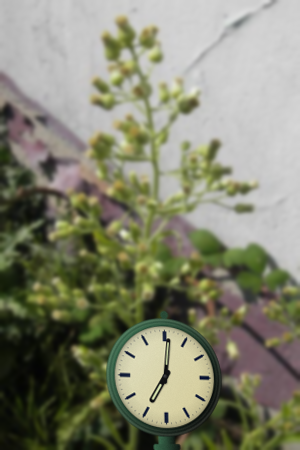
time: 7:01
